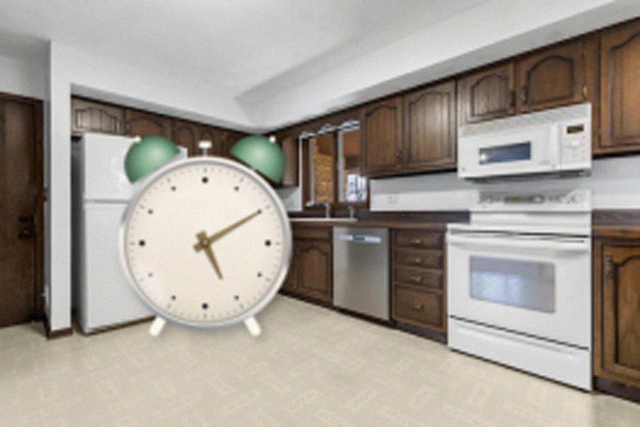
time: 5:10
